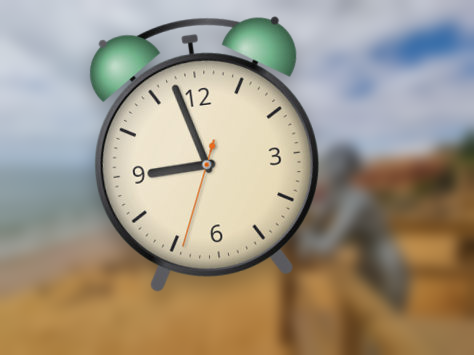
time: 8:57:34
